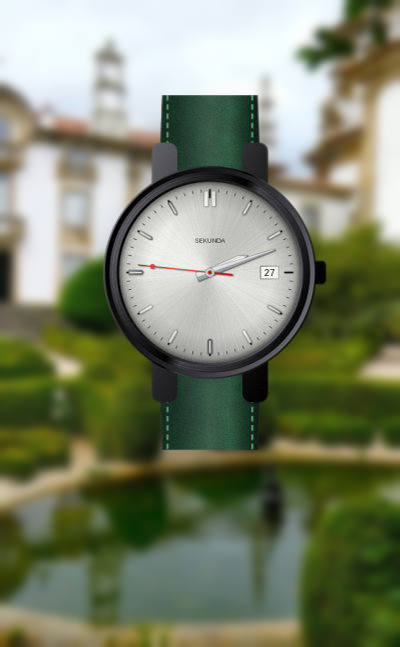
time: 2:11:46
